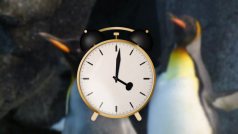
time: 4:01
